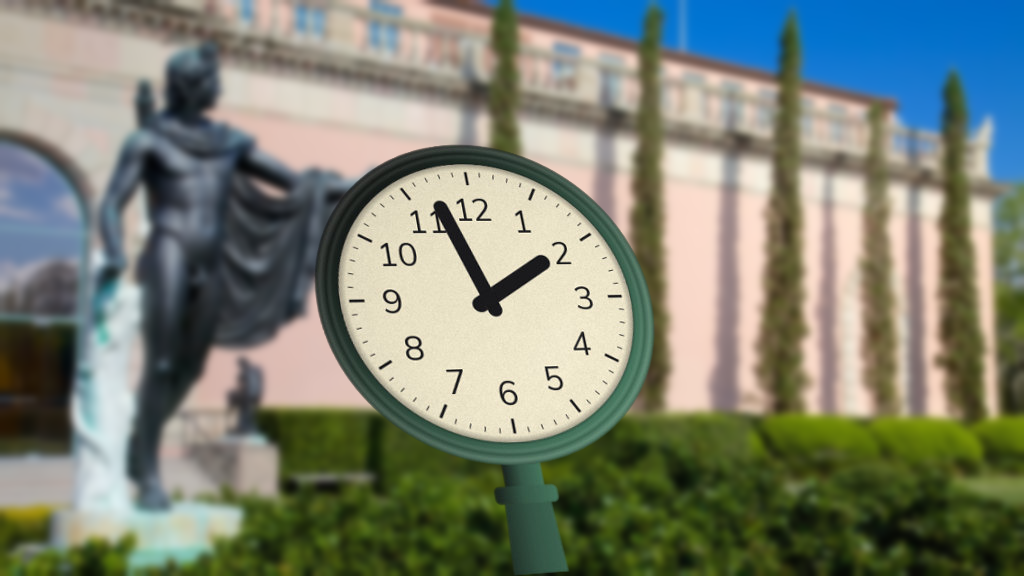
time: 1:57
